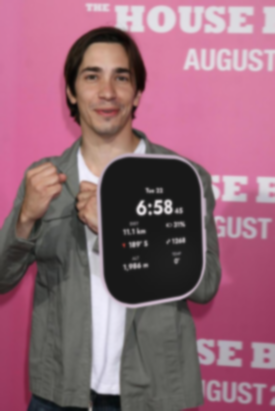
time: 6:58
